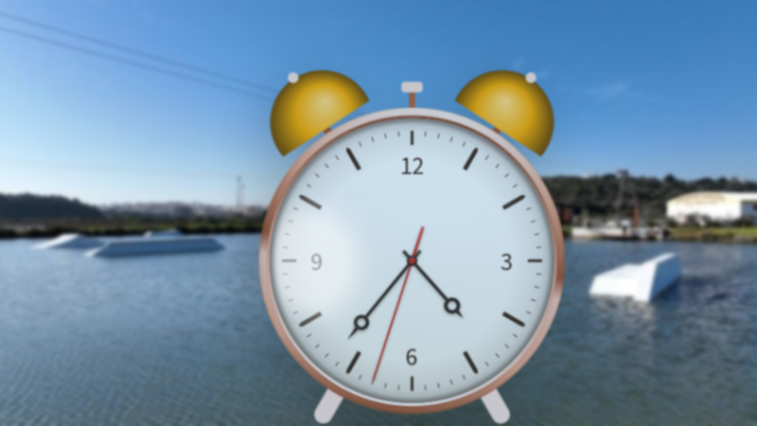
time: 4:36:33
